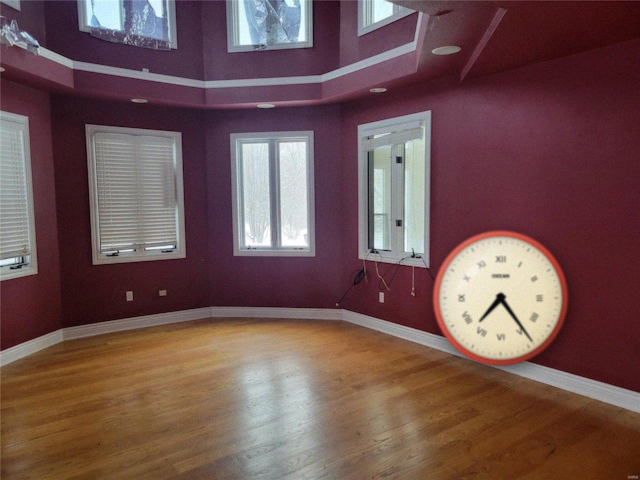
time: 7:24
